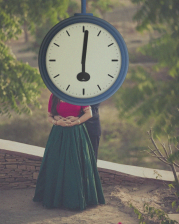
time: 6:01
